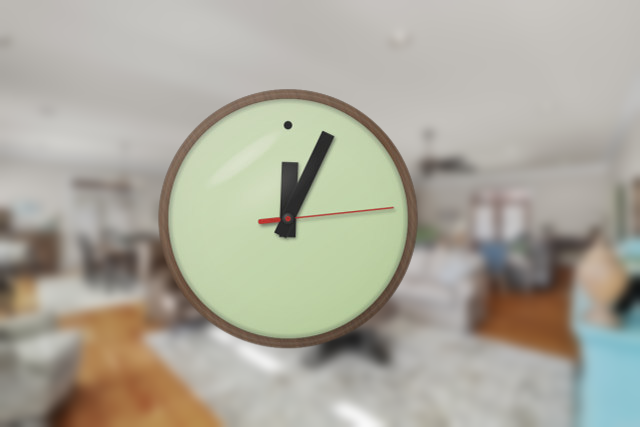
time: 12:04:14
